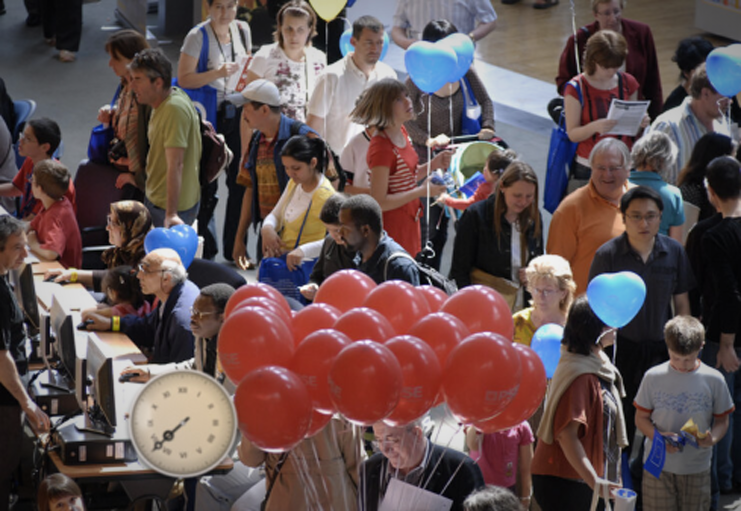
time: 7:38
